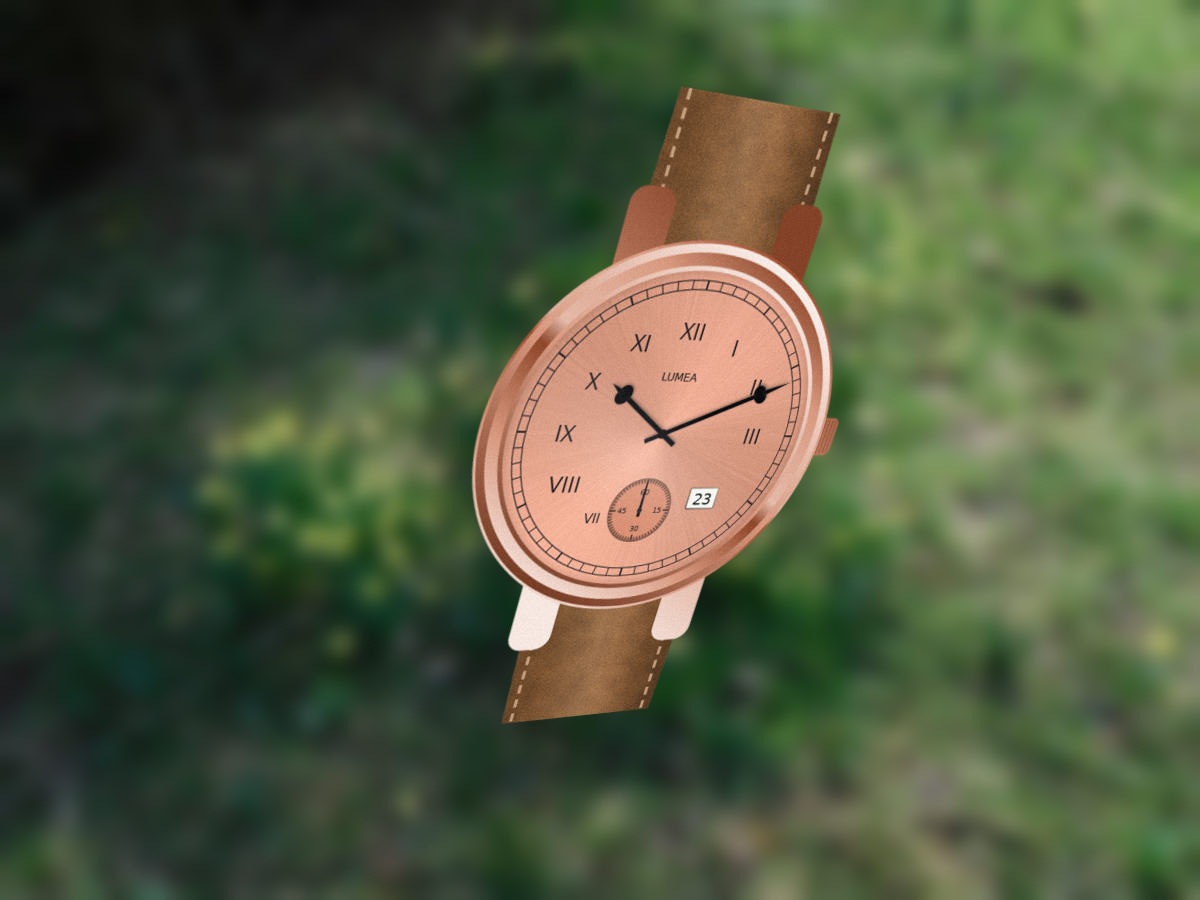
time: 10:11
